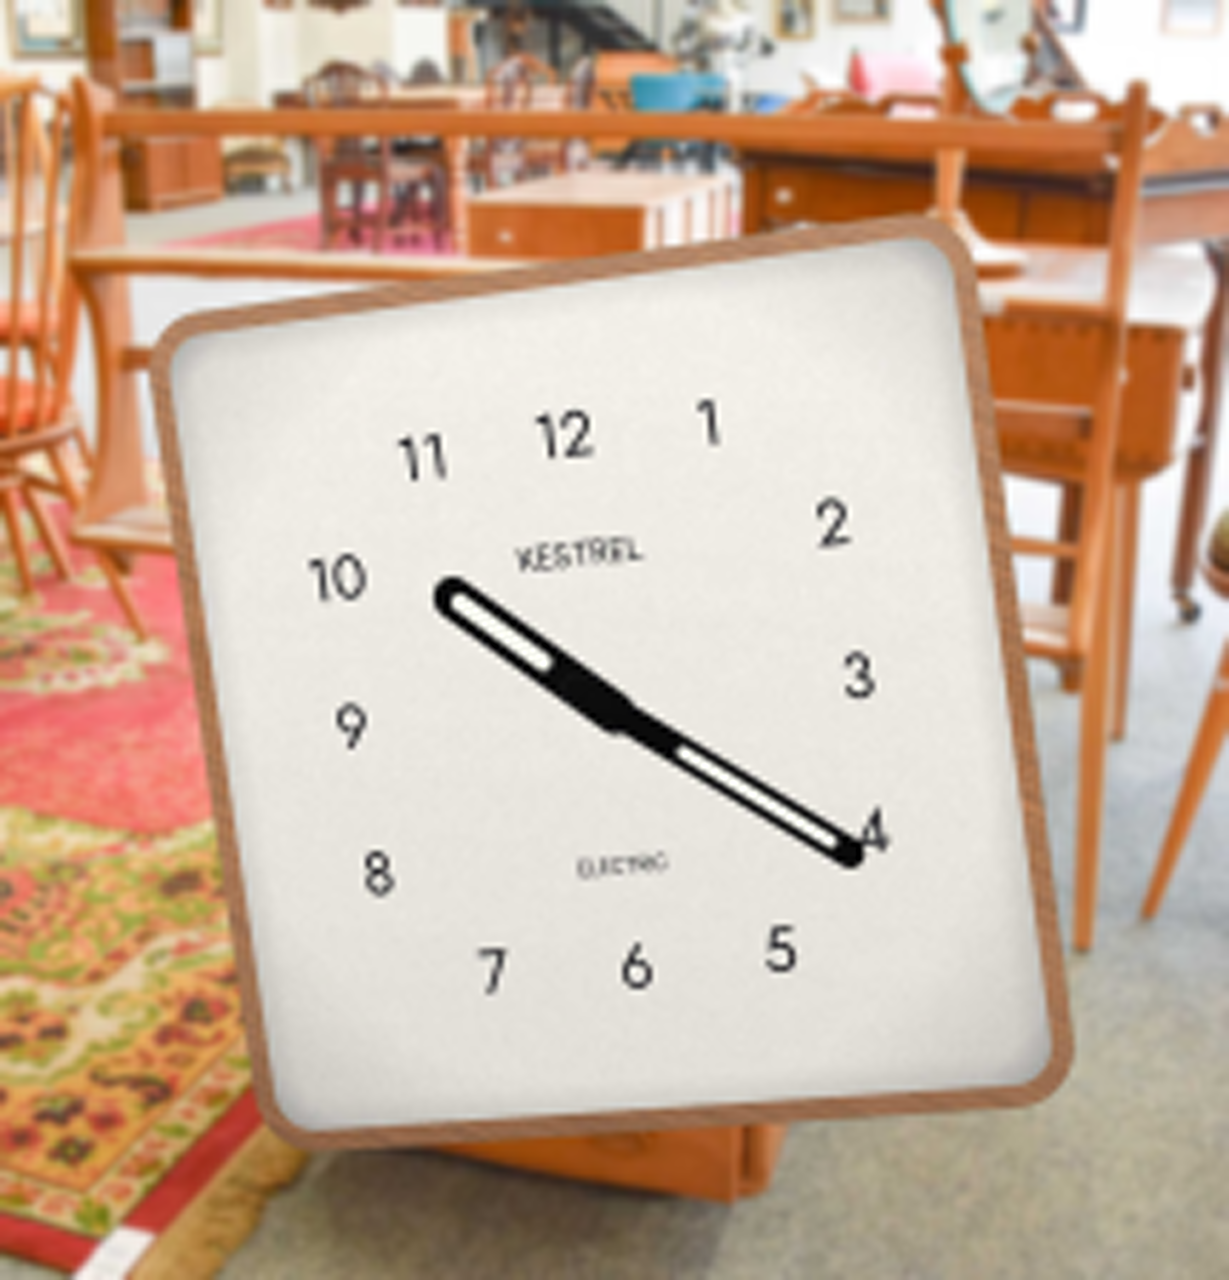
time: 10:21
